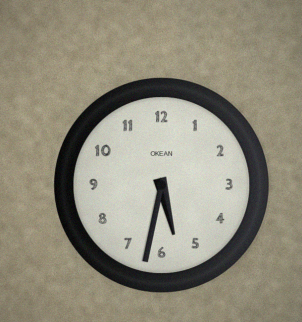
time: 5:32
